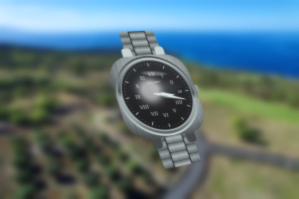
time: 3:18
